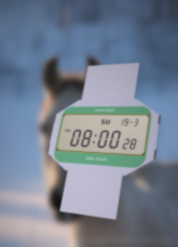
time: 8:00:28
